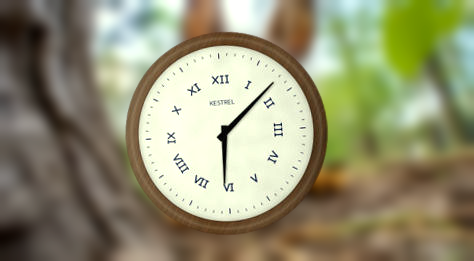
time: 6:08
